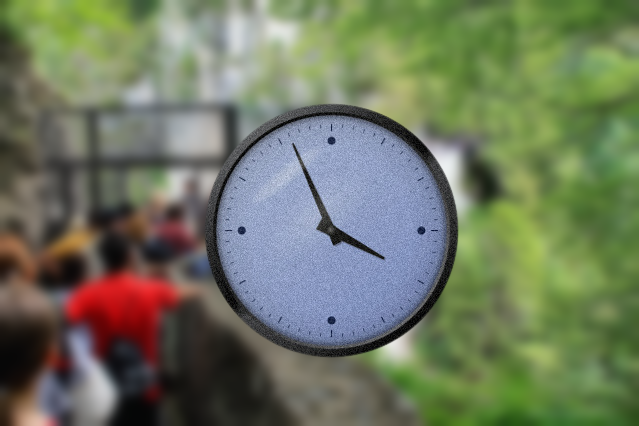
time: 3:56
